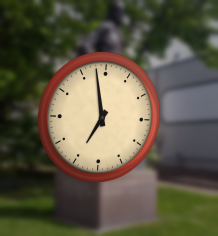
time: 6:58
